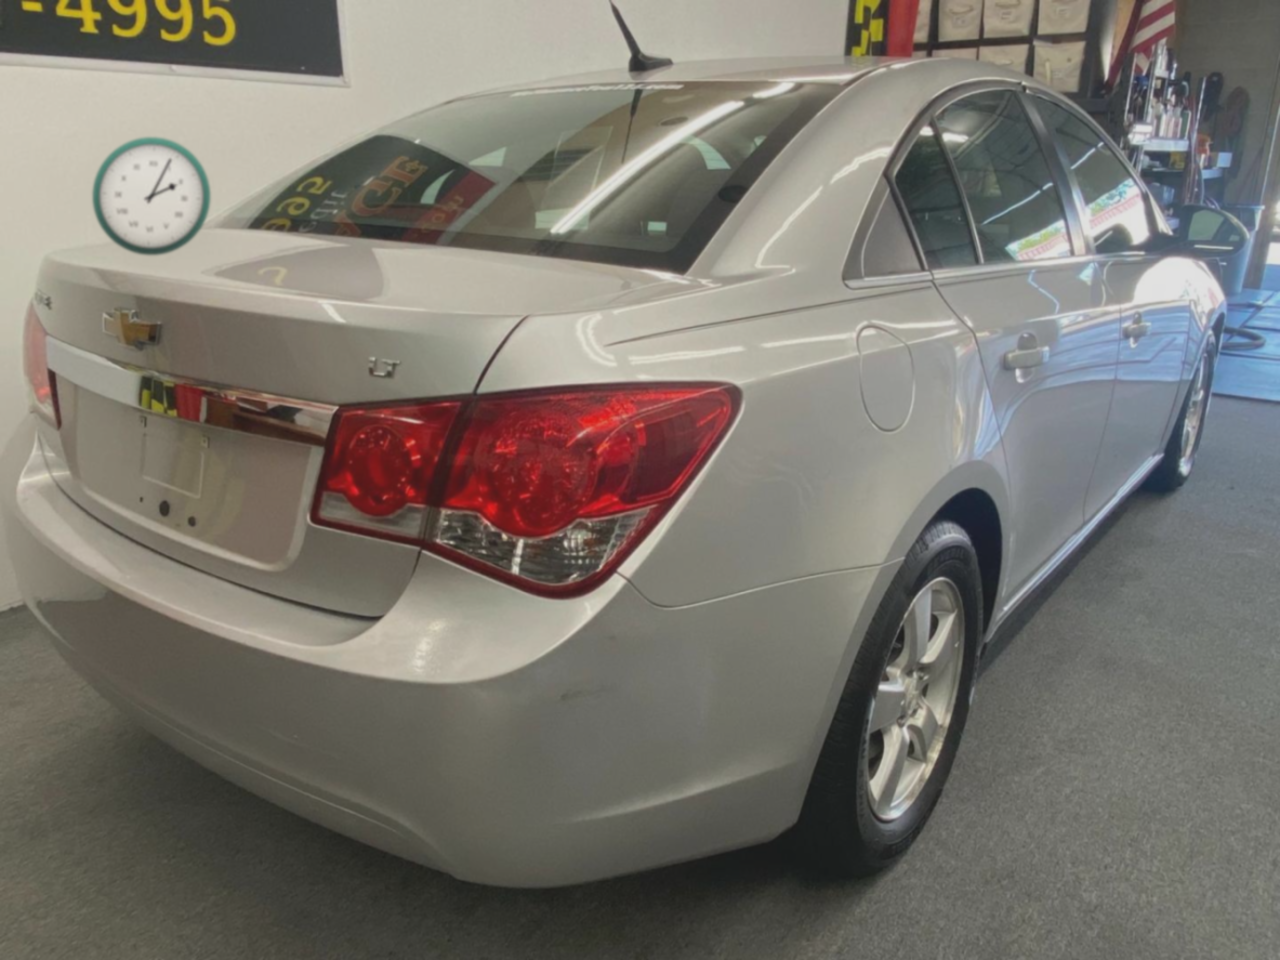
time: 2:04
